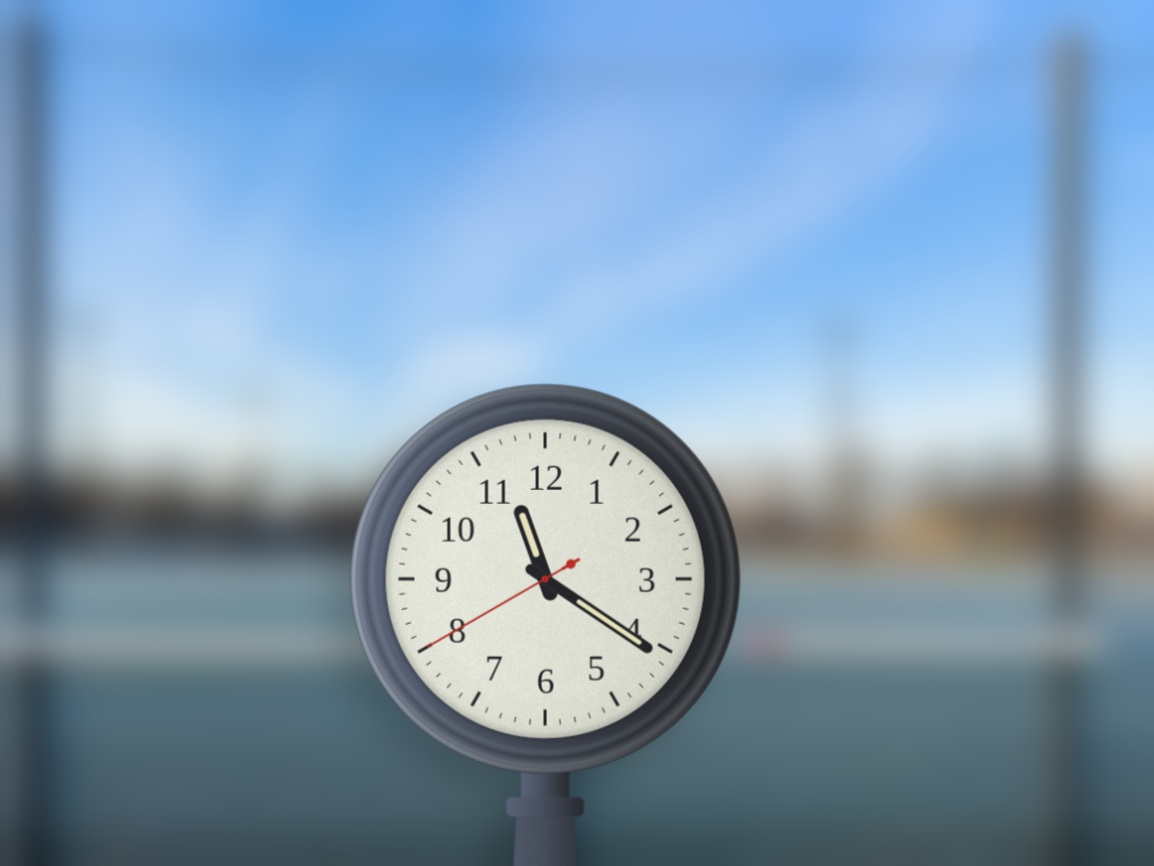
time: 11:20:40
